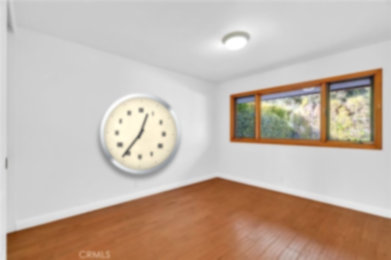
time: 12:36
